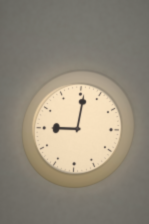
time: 9:01
